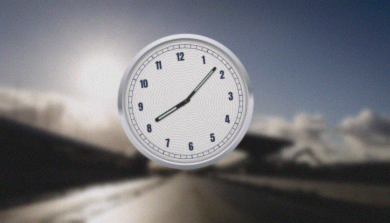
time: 8:08
